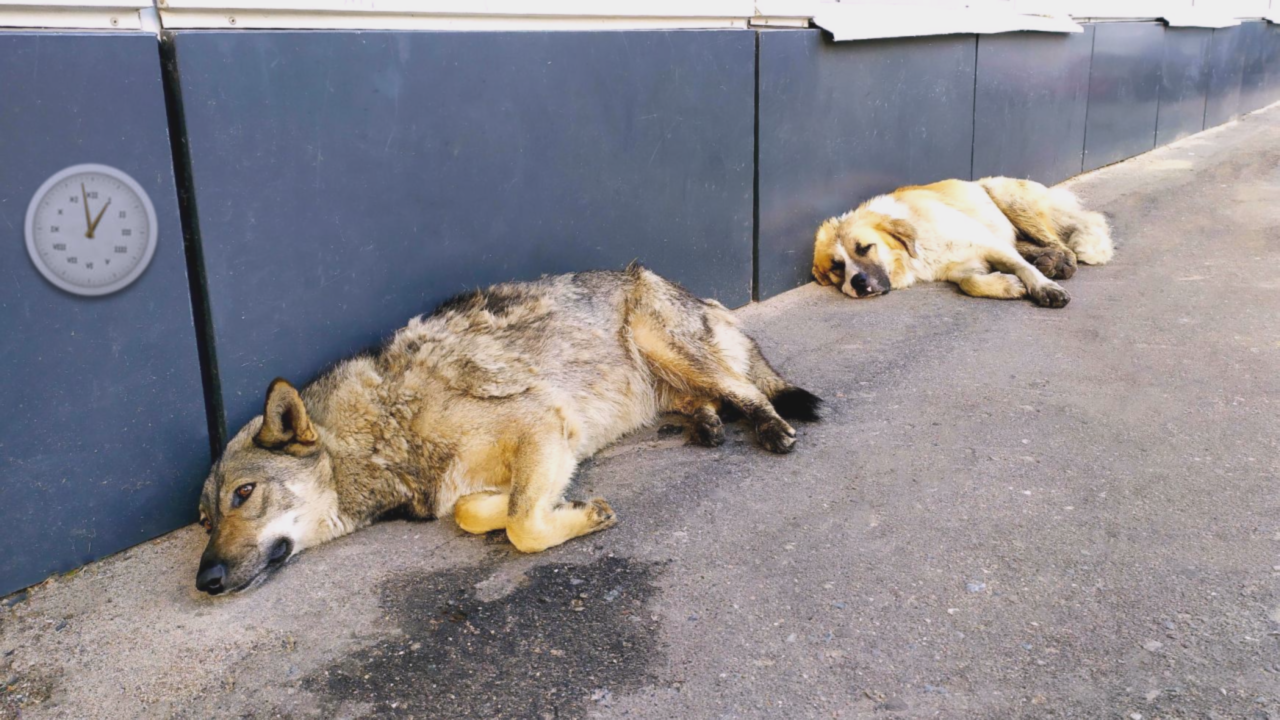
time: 12:58
